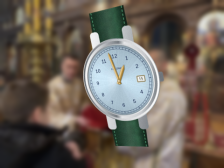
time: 12:58
